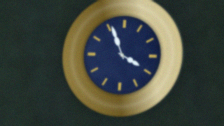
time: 3:56
